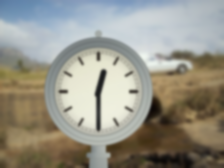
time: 12:30
